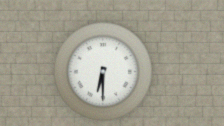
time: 6:30
